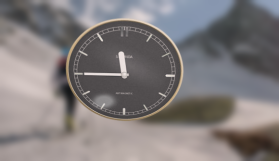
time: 11:45
